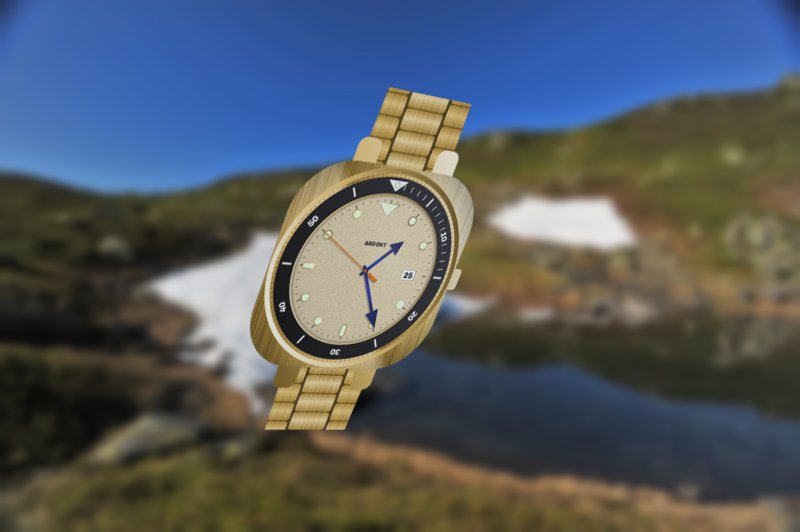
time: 1:24:50
